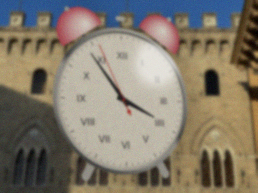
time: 3:53:56
